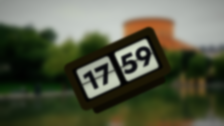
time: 17:59
